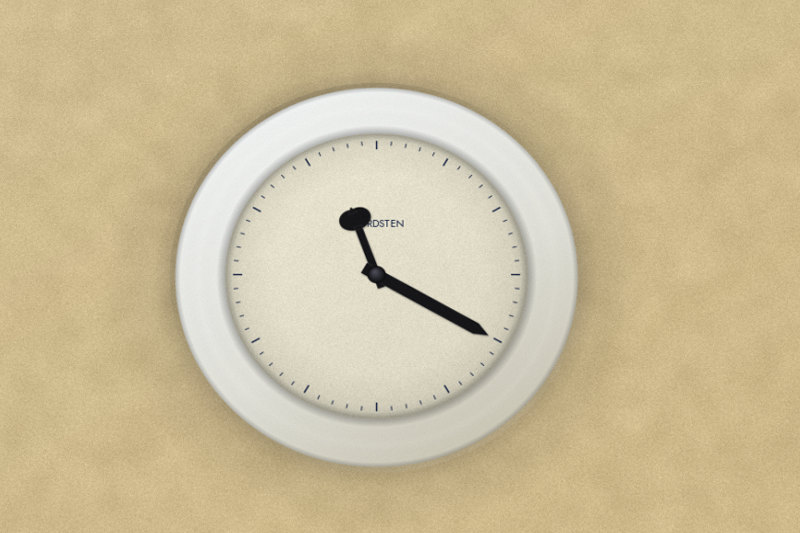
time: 11:20
